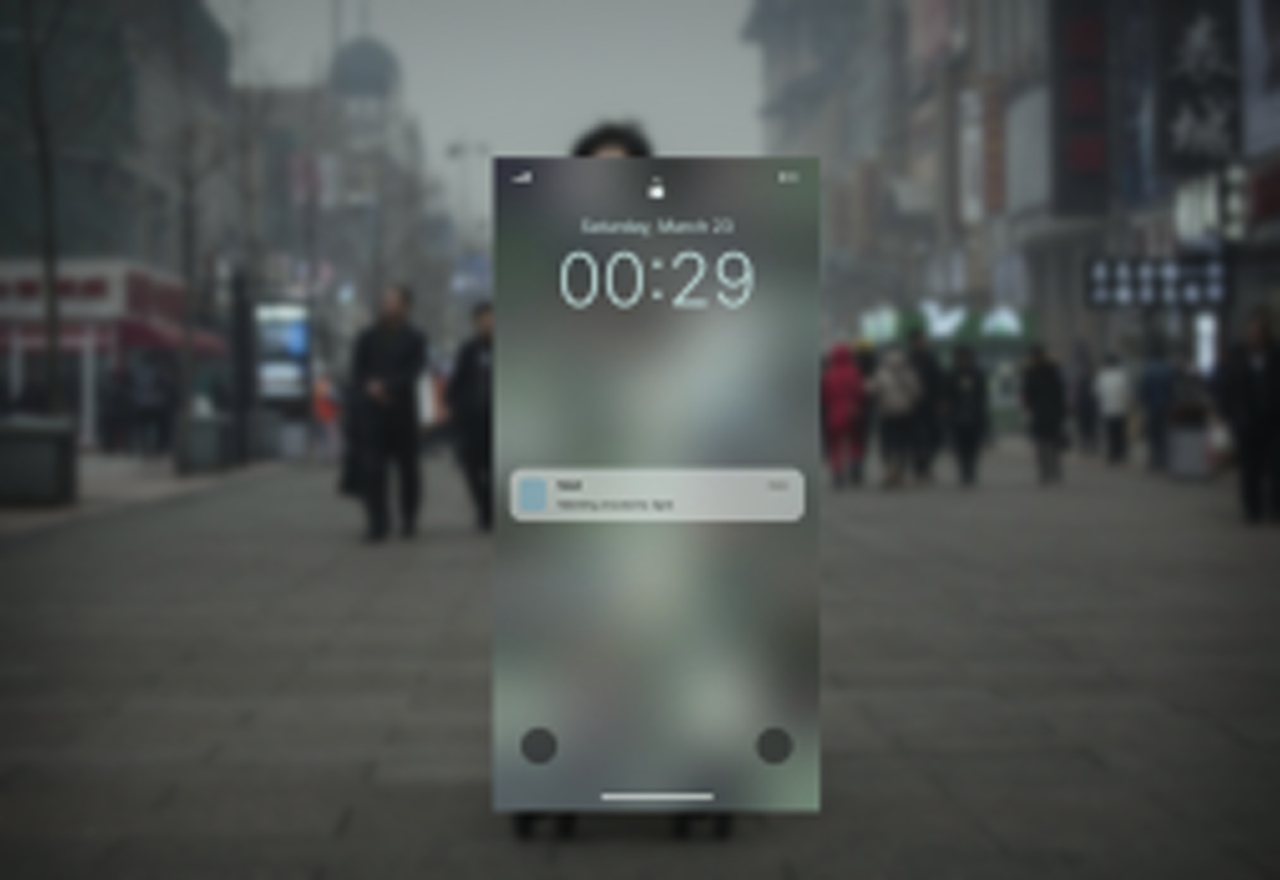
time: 0:29
